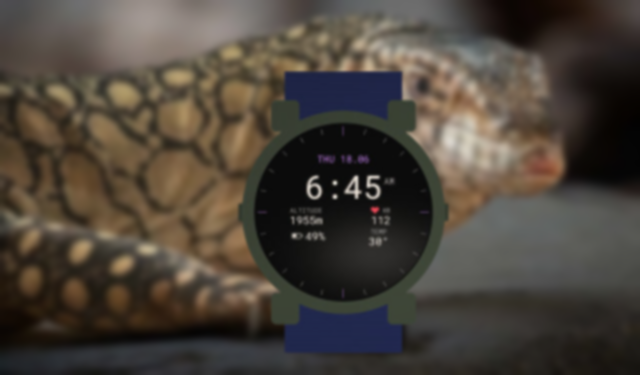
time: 6:45
